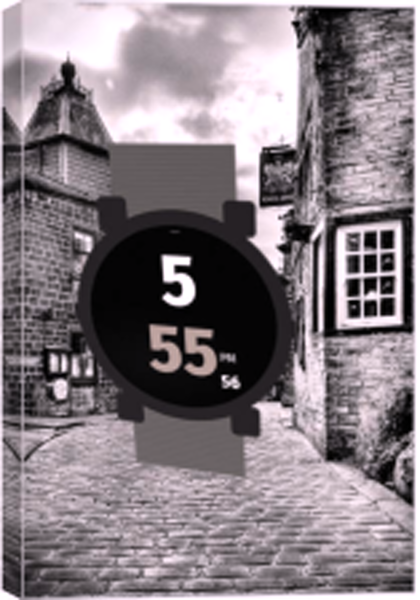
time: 5:55
